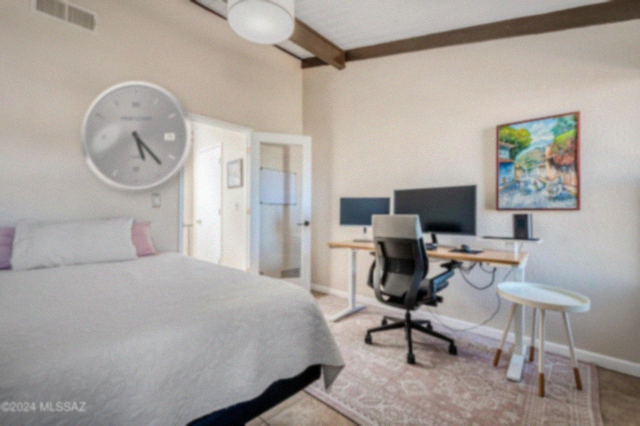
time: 5:23
